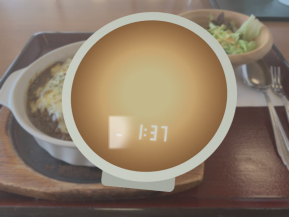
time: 1:37
